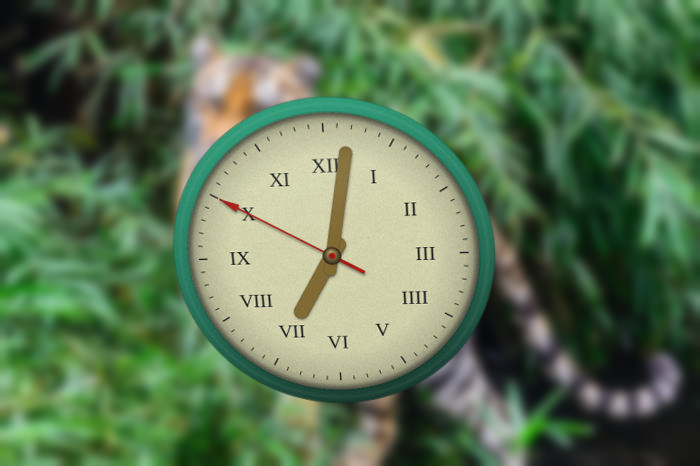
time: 7:01:50
